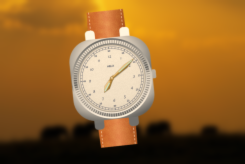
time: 7:09
